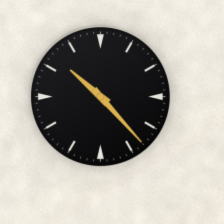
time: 10:23
